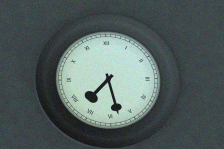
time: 7:28
